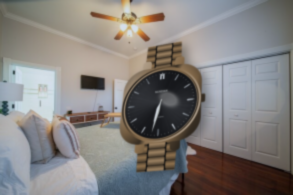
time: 6:32
